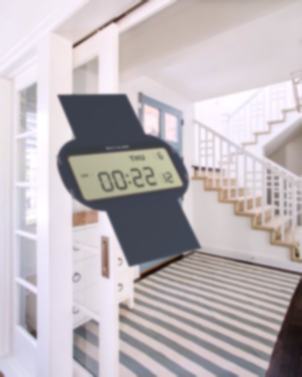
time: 0:22
